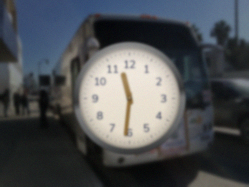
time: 11:31
